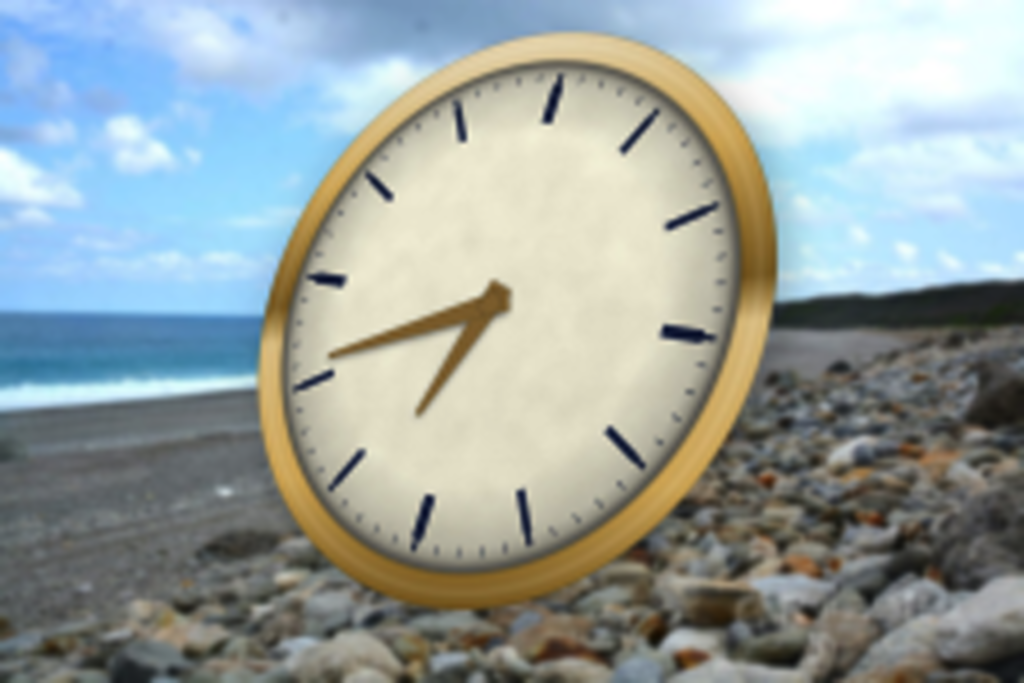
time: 6:41
